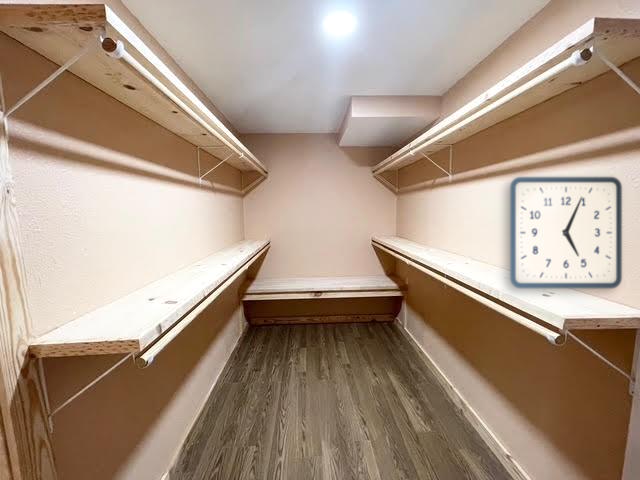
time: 5:04
